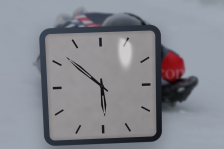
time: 5:52
